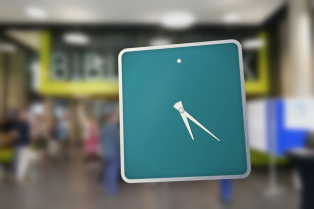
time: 5:22
